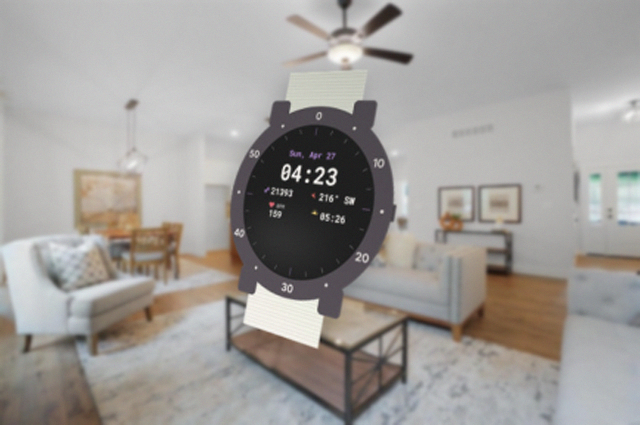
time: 4:23
